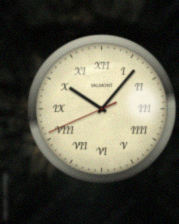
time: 10:06:41
